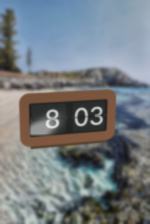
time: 8:03
